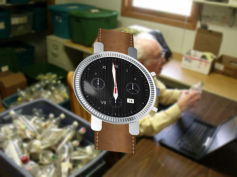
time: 5:59
